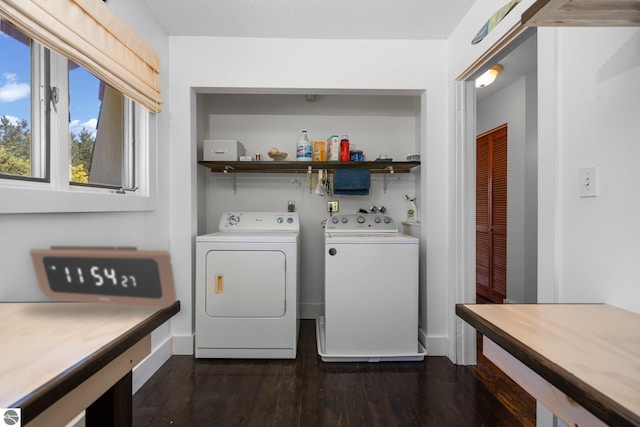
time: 11:54:27
